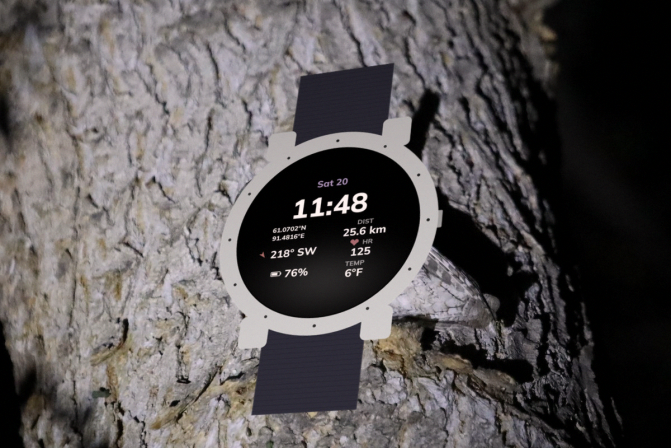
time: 11:48
